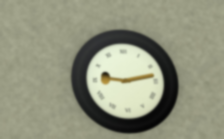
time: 9:13
